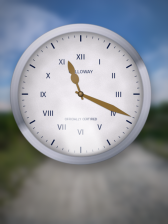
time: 11:19
